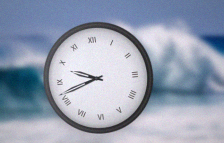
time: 9:42
